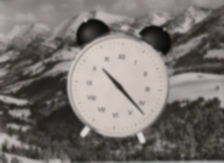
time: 10:22
